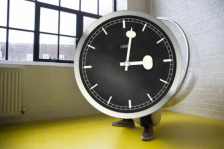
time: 3:02
